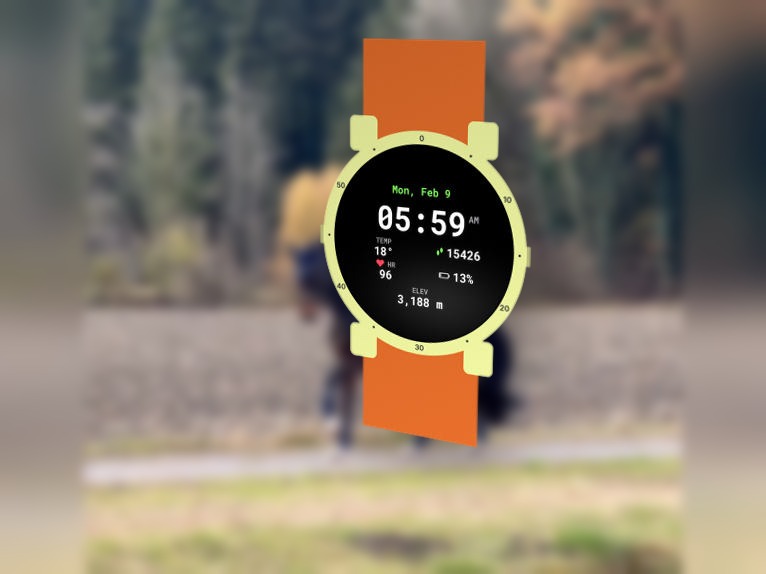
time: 5:59
